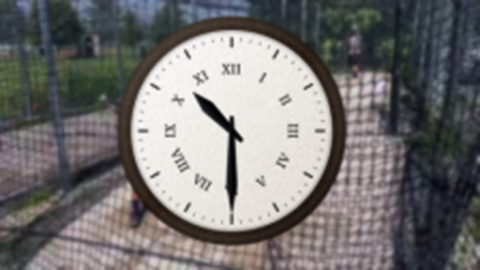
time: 10:30
